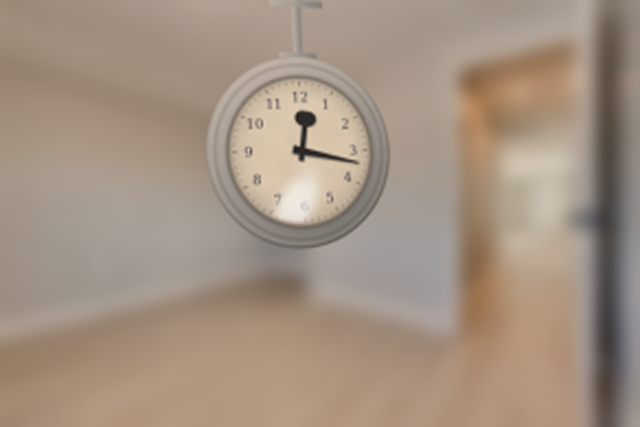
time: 12:17
